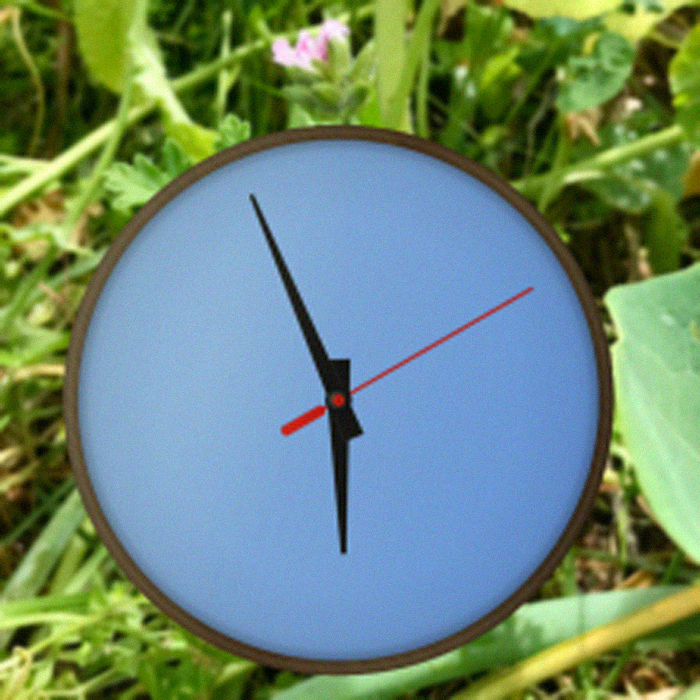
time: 5:56:10
